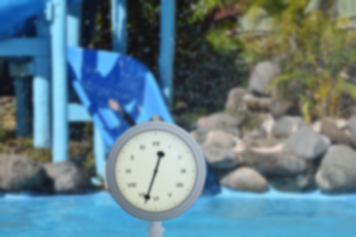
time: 12:33
